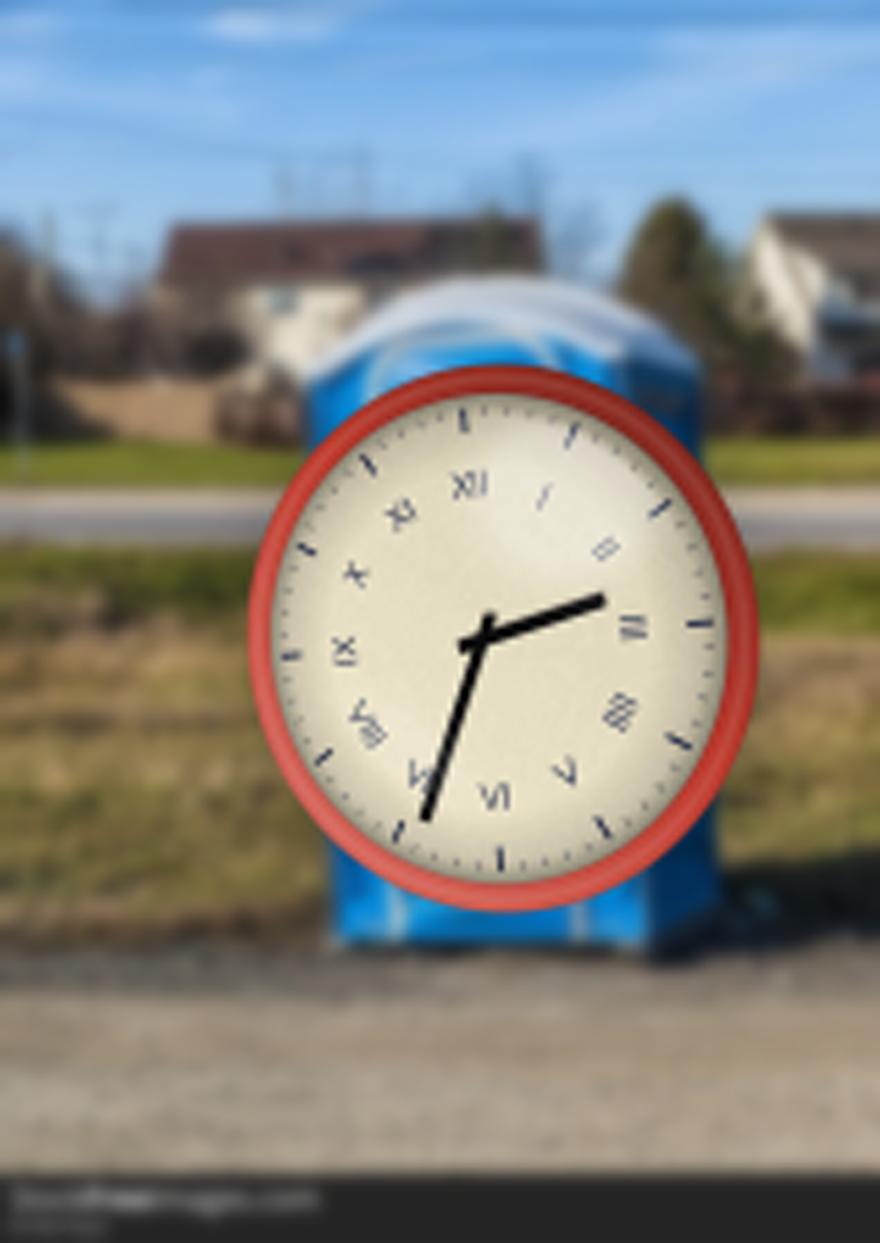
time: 2:34
